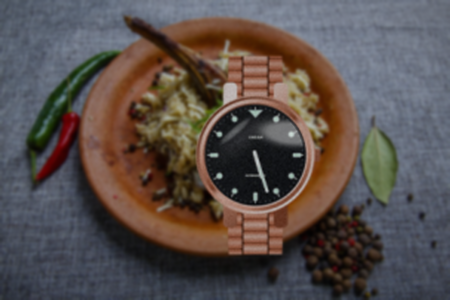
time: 5:27
